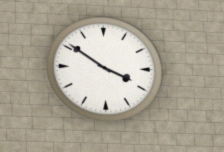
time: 3:51
